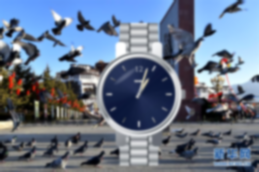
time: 1:03
